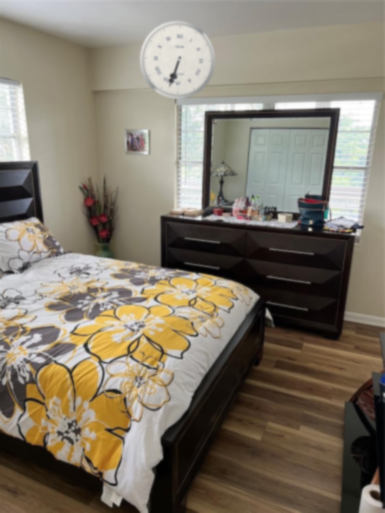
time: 6:33
